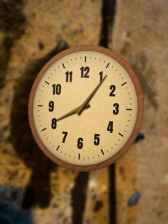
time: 8:06
